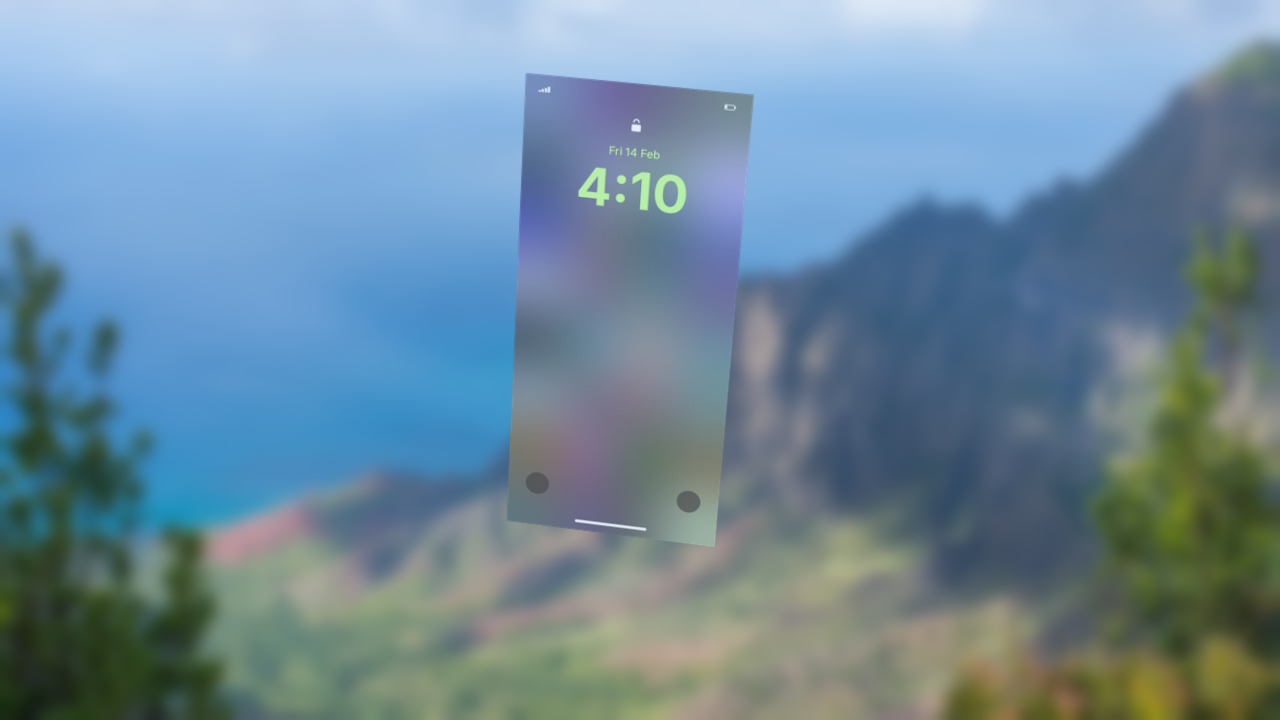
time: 4:10
